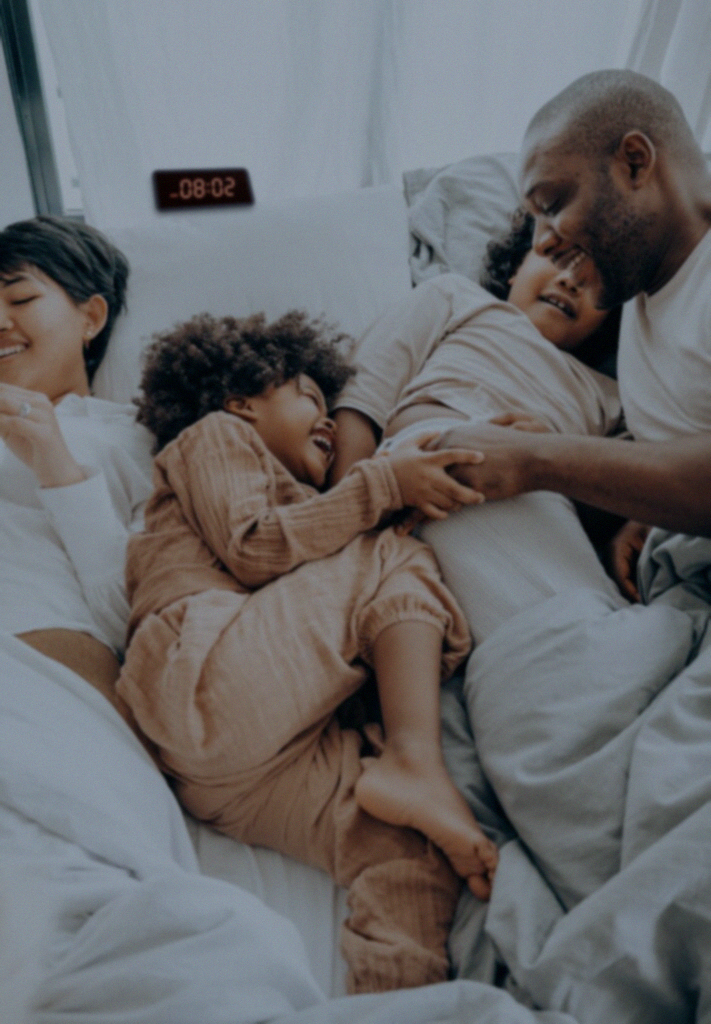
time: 8:02
